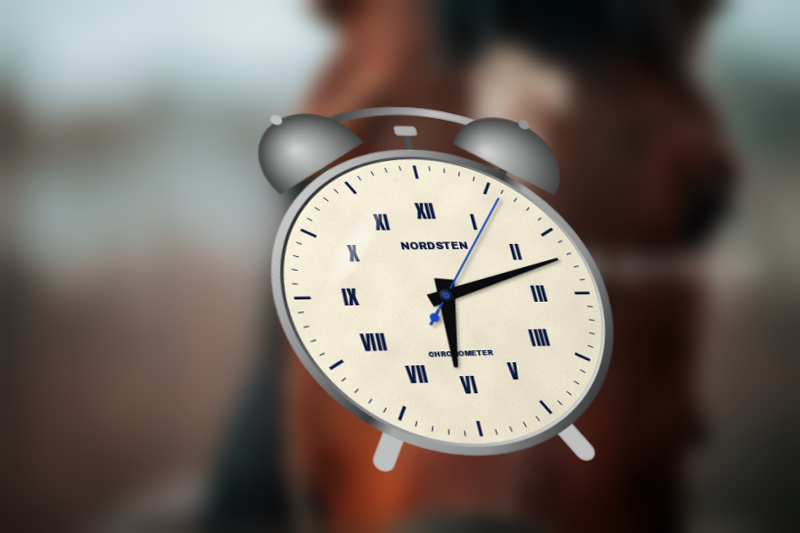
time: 6:12:06
